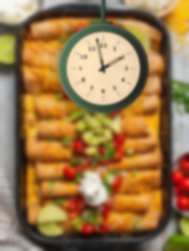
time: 1:58
